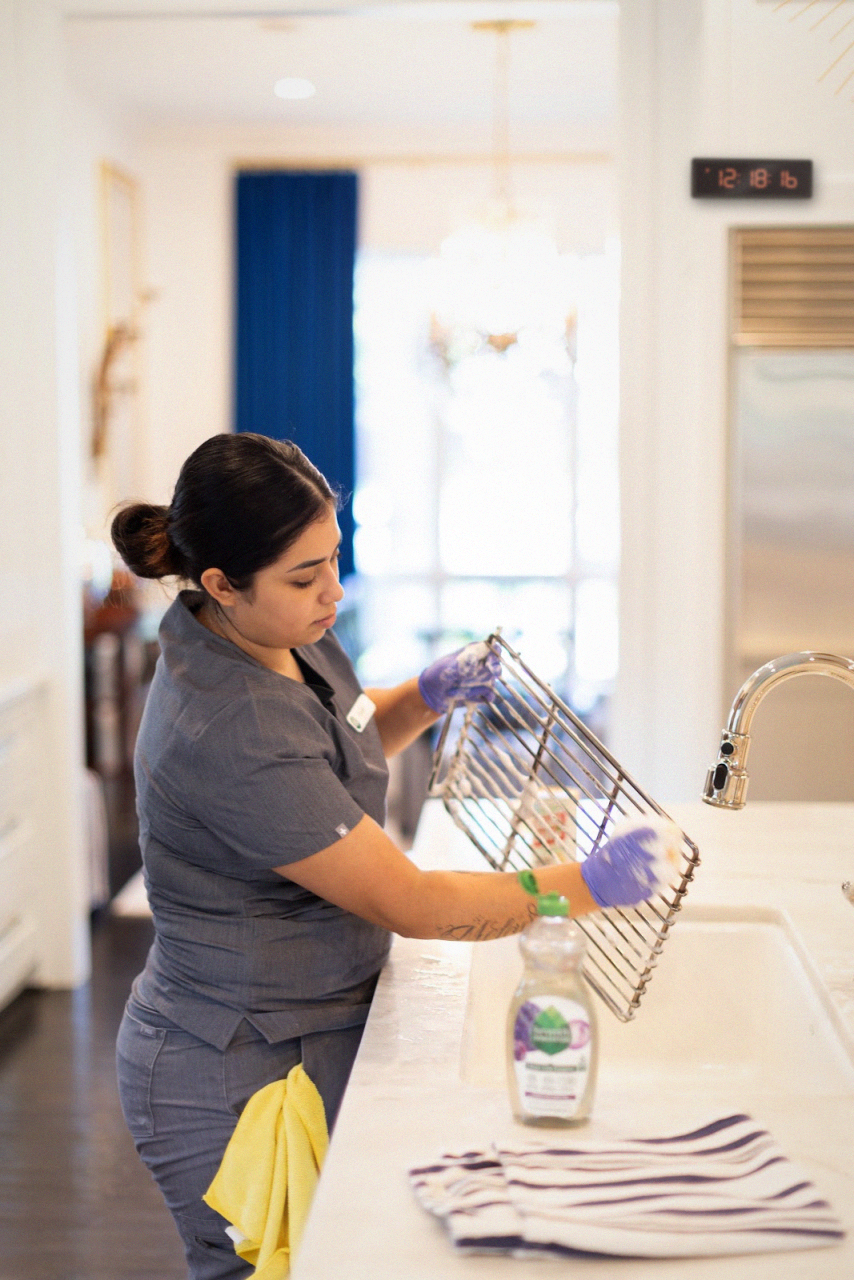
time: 12:18:16
